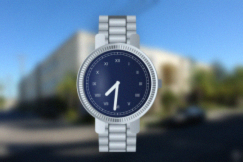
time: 7:31
